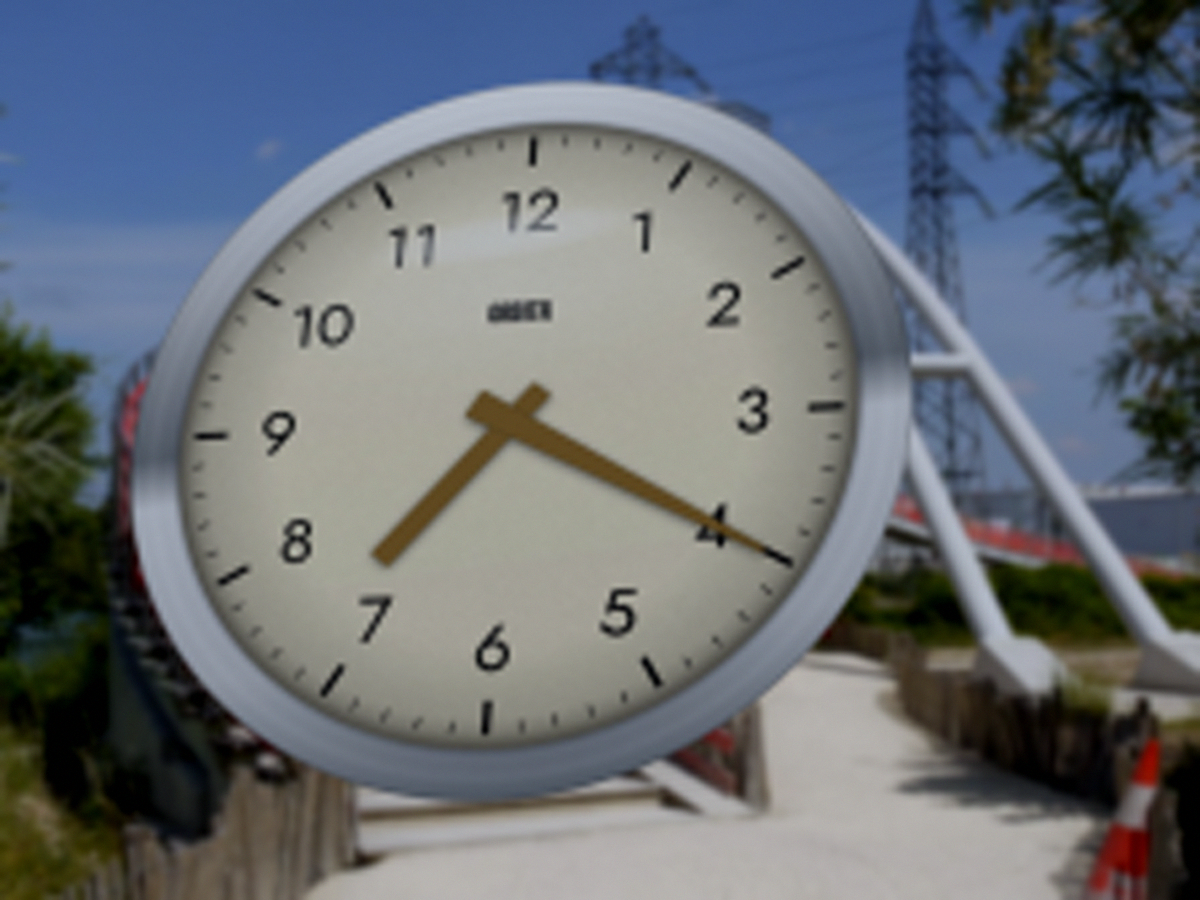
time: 7:20
